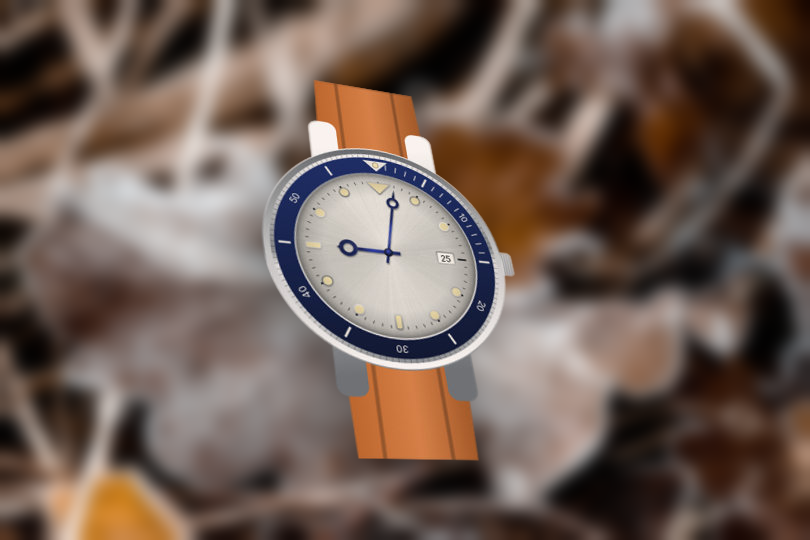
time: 9:02
